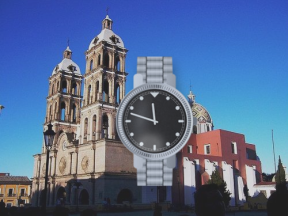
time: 11:48
